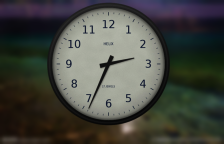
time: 2:34
